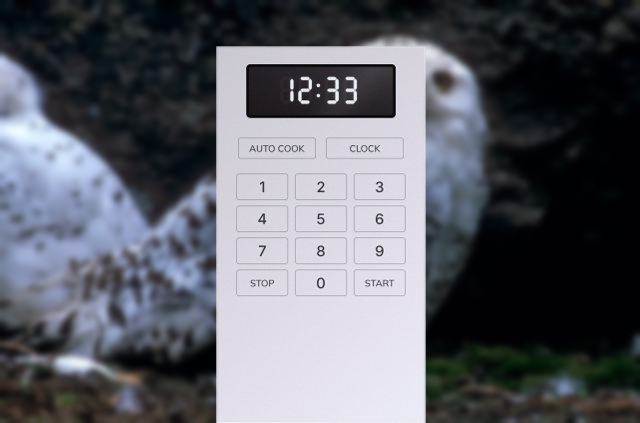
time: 12:33
